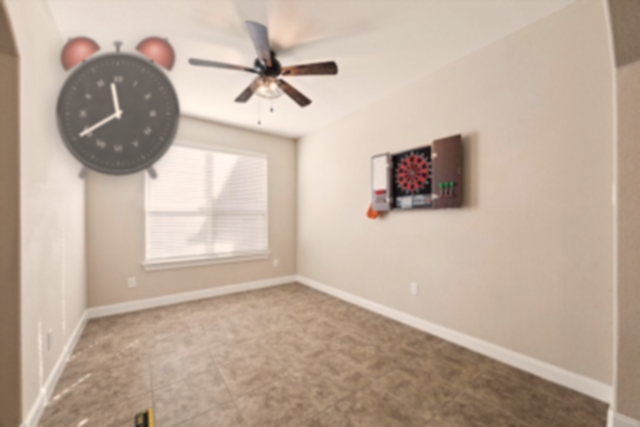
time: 11:40
